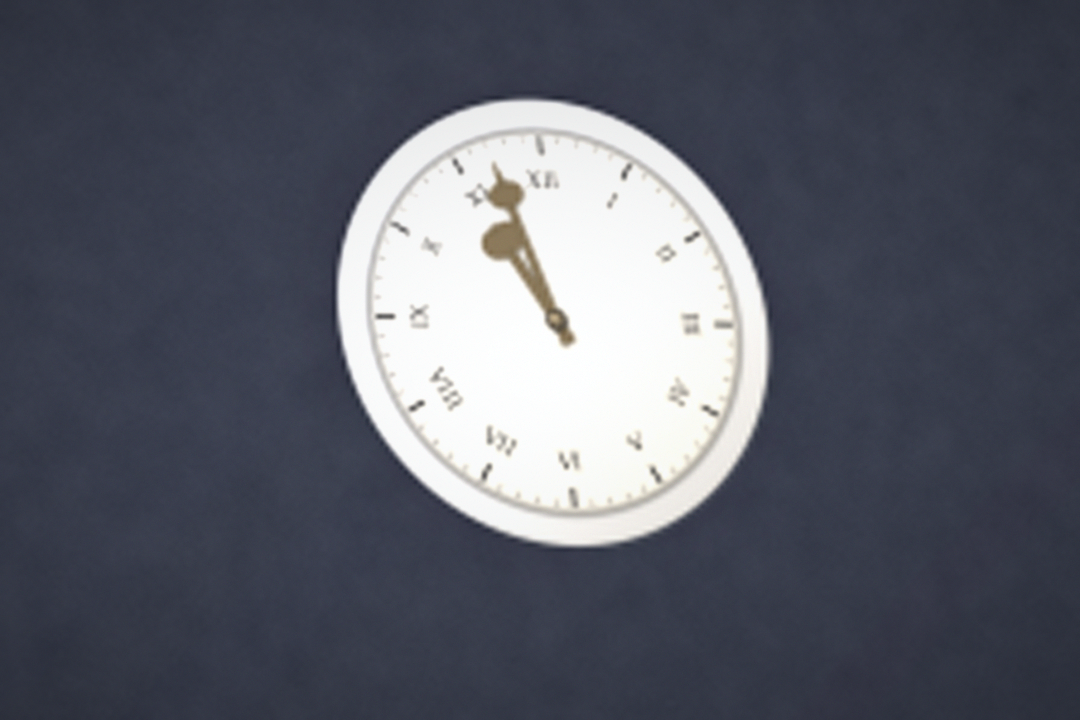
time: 10:57
